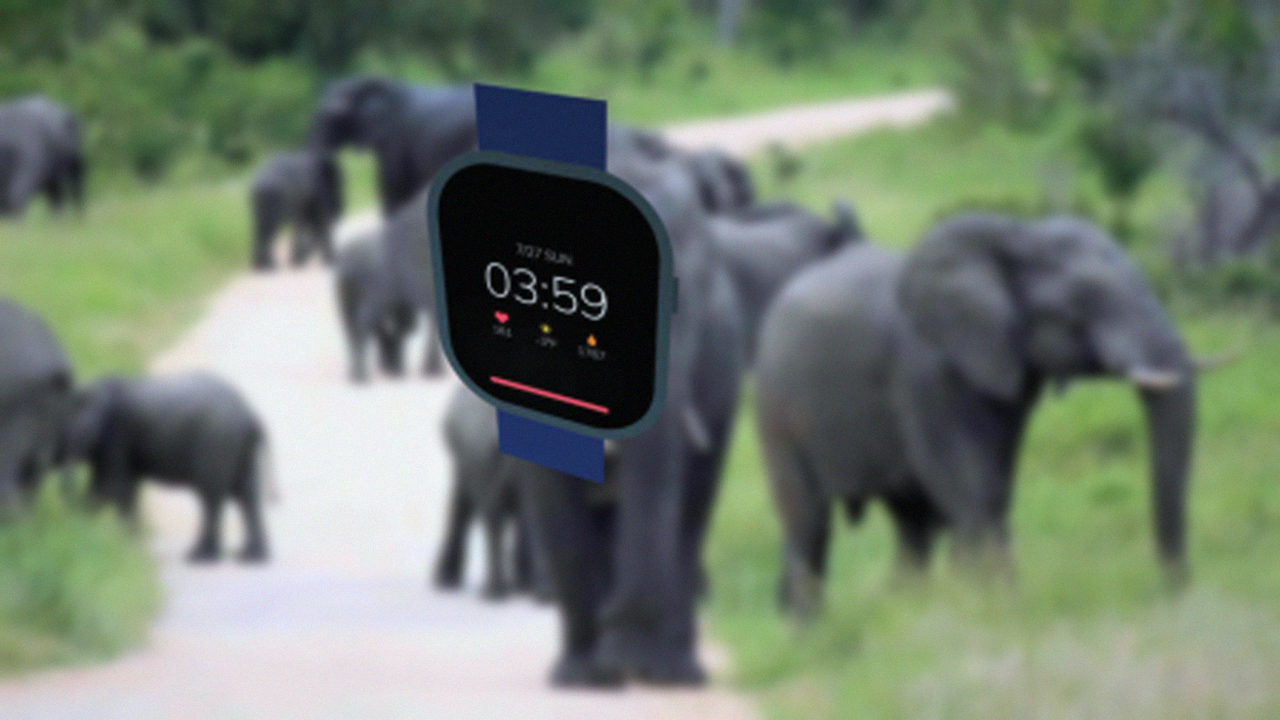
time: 3:59
